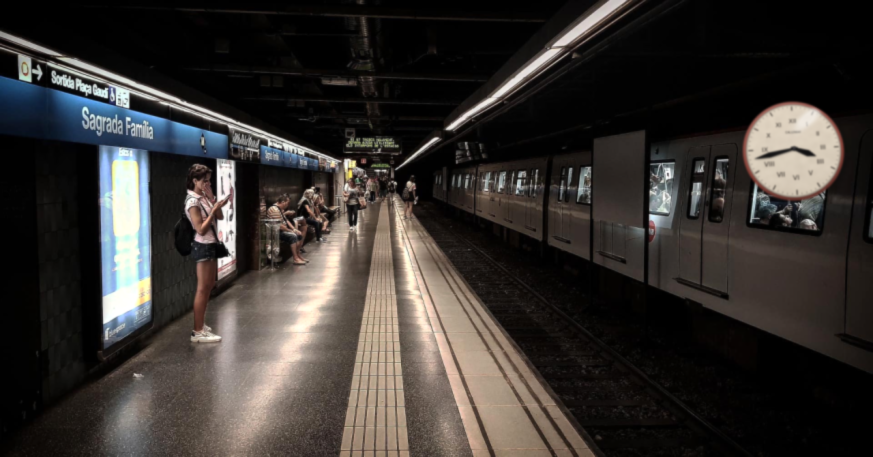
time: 3:43
